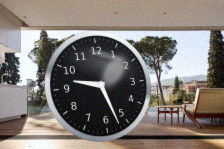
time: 9:27
